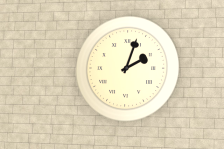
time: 2:03
